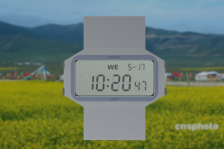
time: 10:20:47
